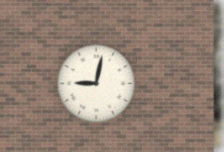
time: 9:02
